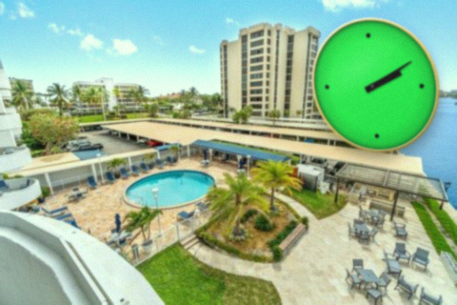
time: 2:10
